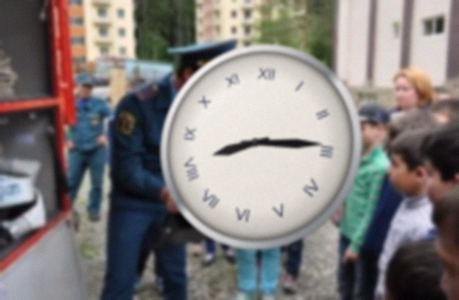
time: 8:14
